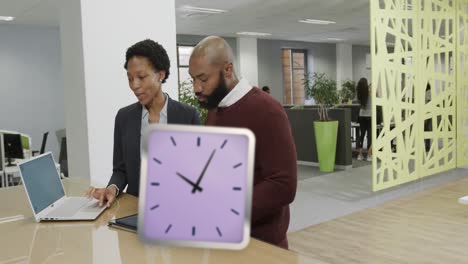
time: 10:04
